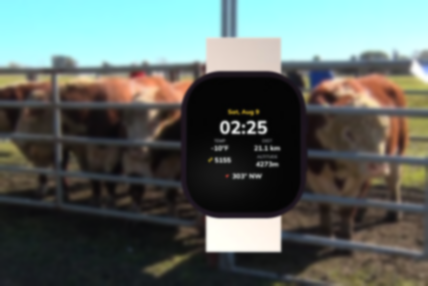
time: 2:25
